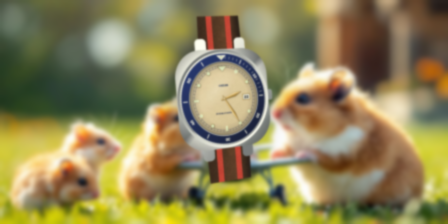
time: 2:25
